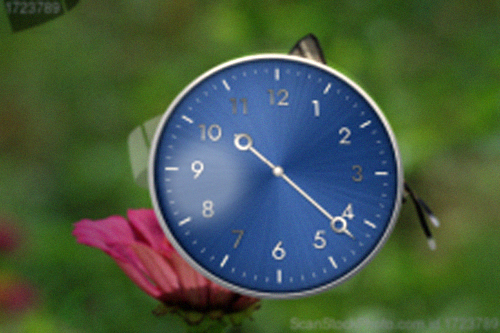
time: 10:22
